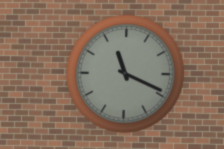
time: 11:19
